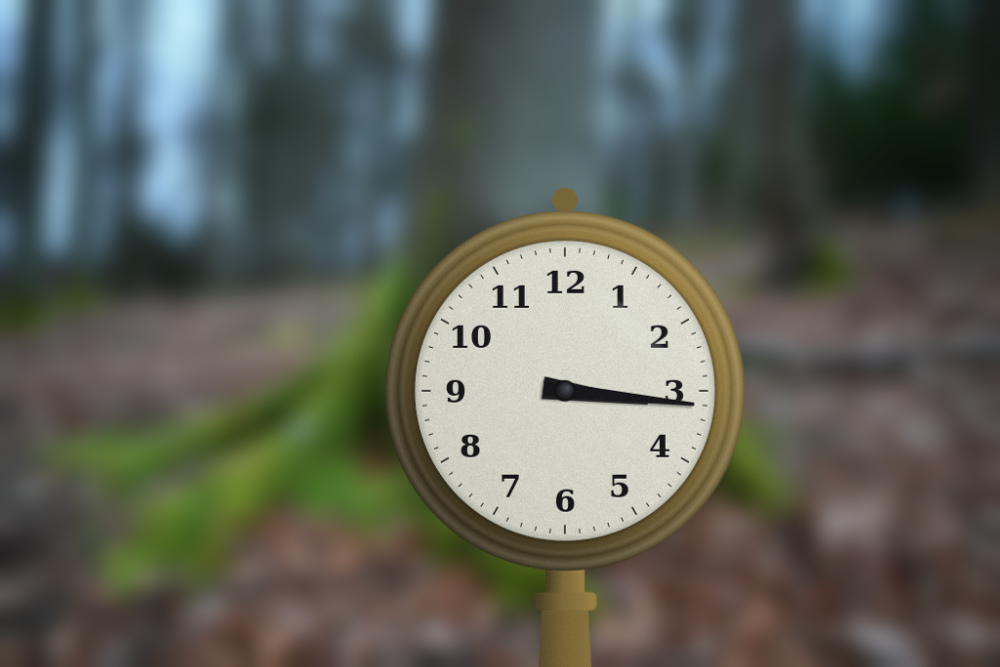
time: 3:16
